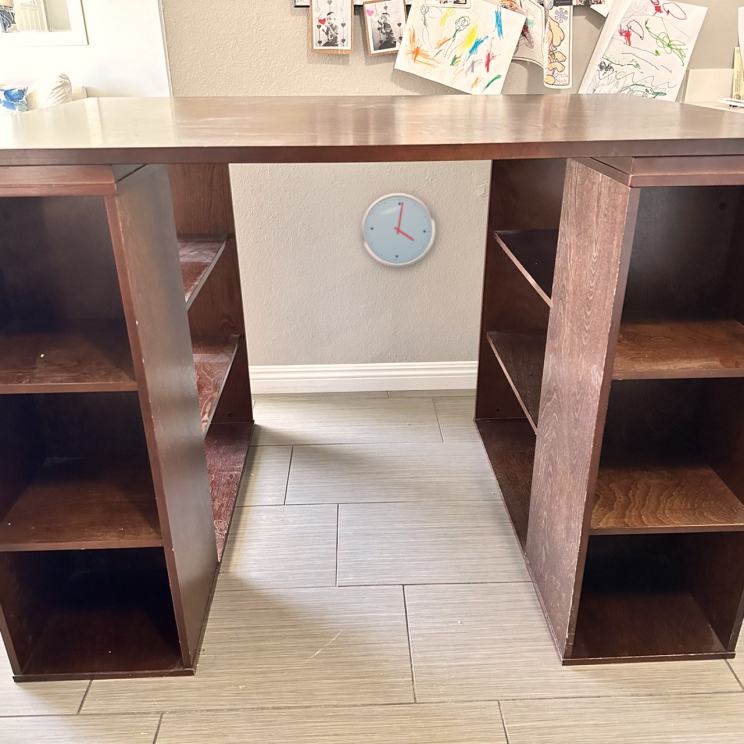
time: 4:01
